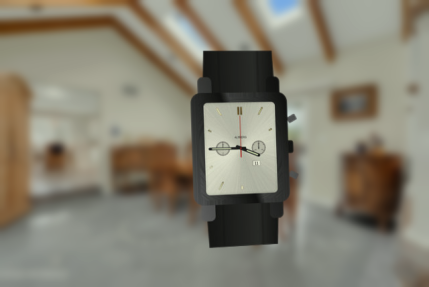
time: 3:45
